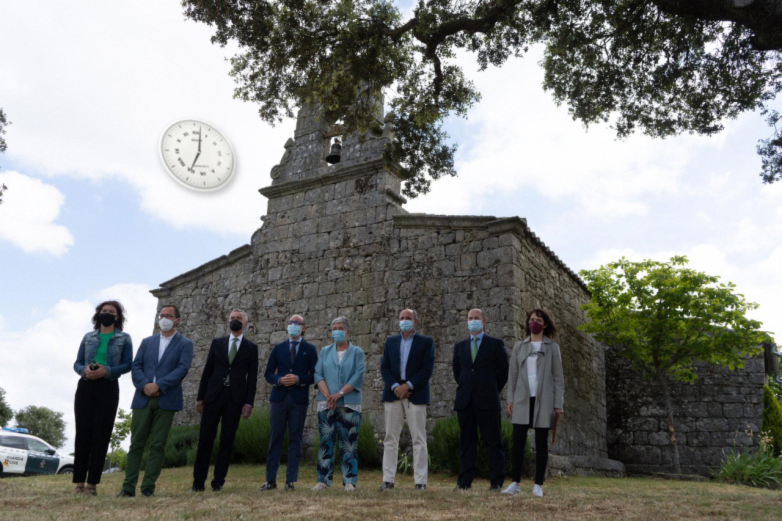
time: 7:02
